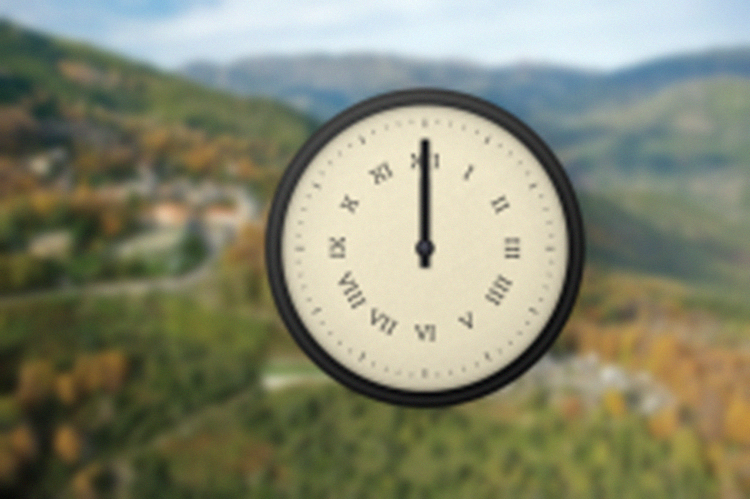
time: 12:00
